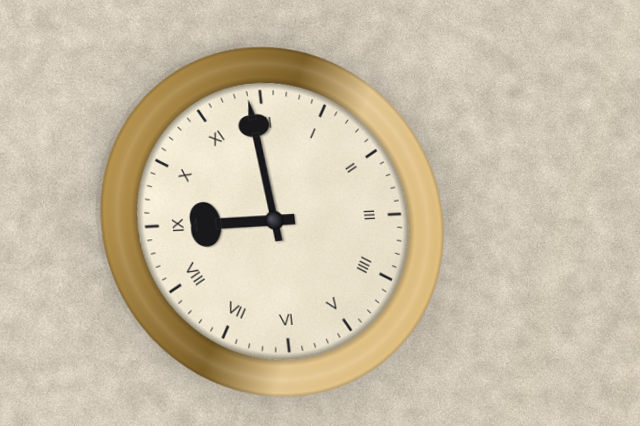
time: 8:59
